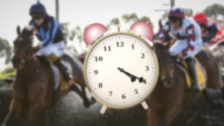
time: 4:20
